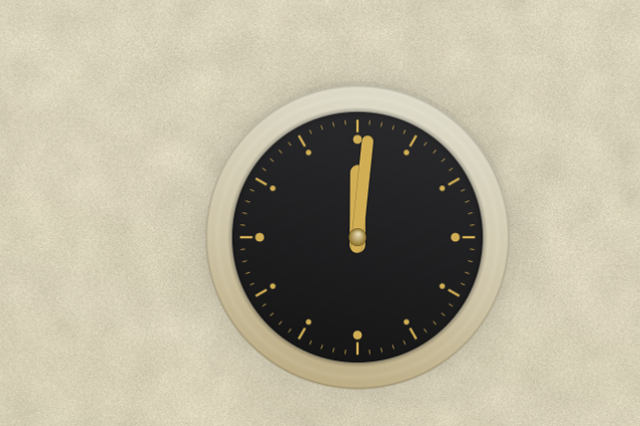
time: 12:01
